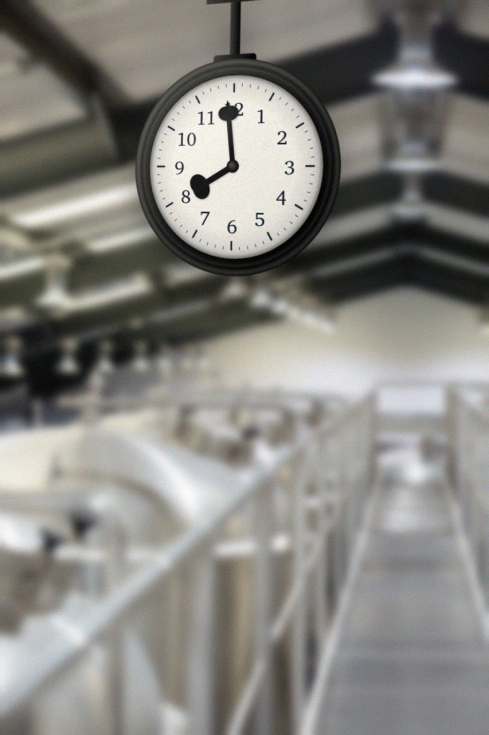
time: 7:59
